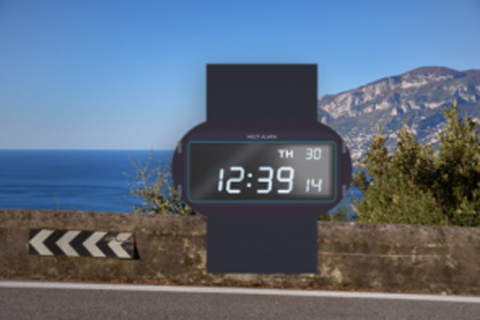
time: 12:39:14
